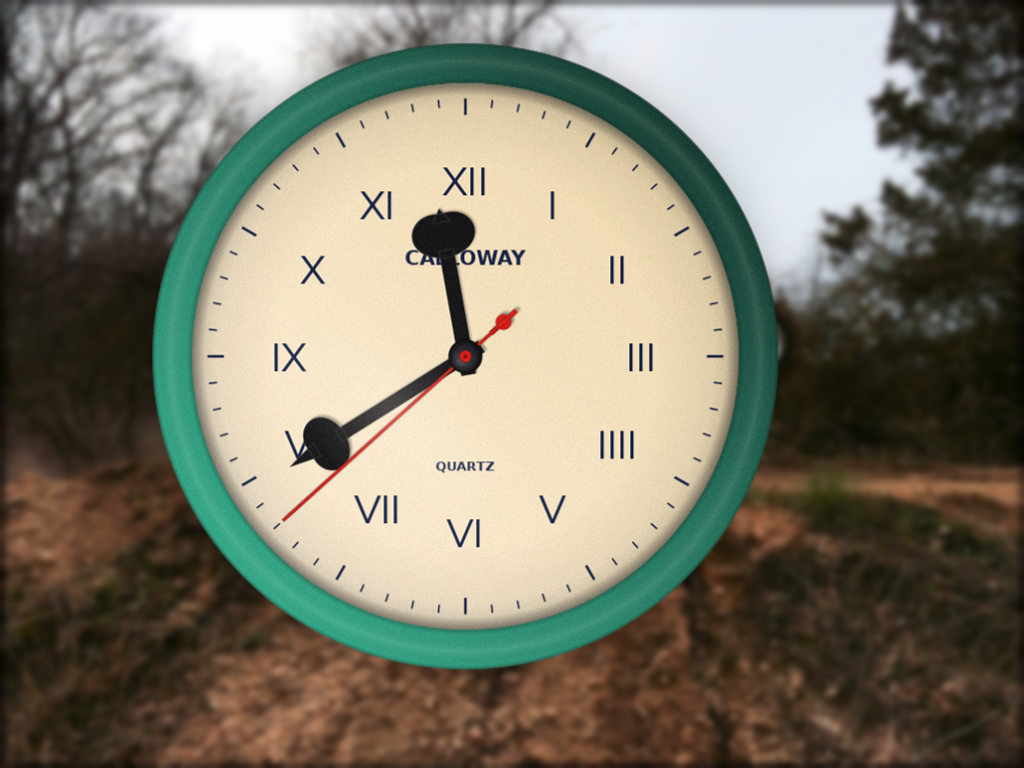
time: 11:39:38
